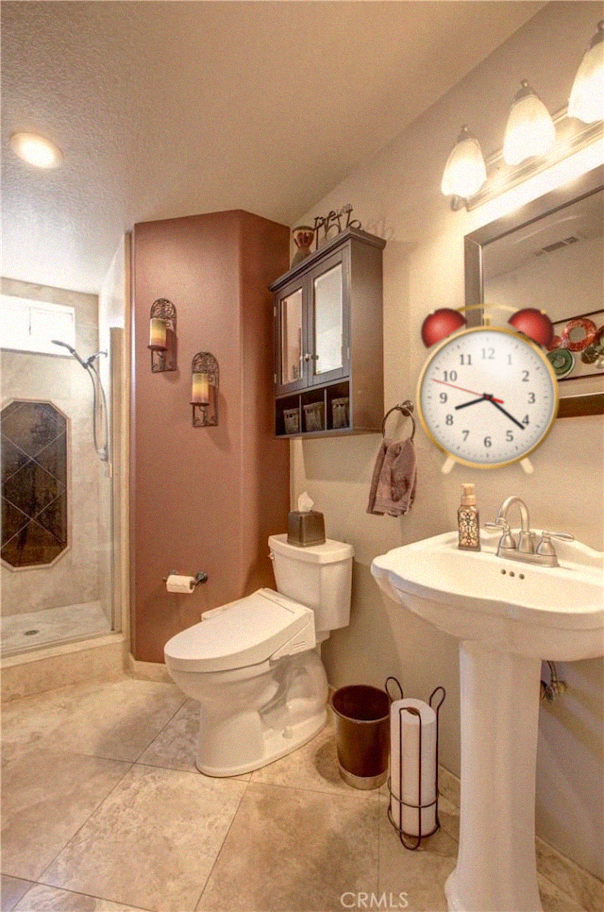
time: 8:21:48
